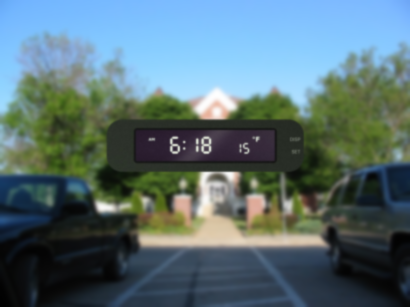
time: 6:18
